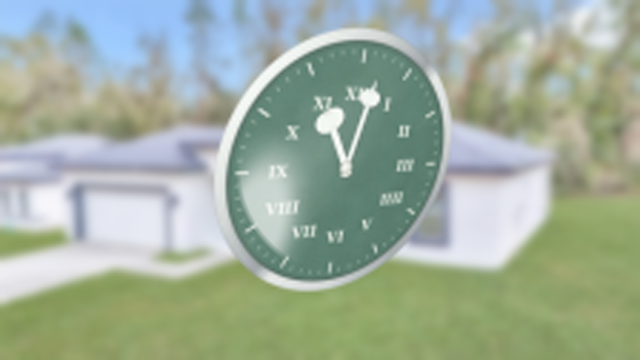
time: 11:02
